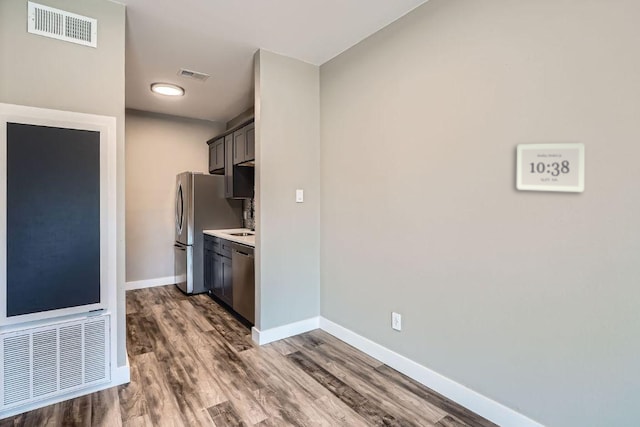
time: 10:38
